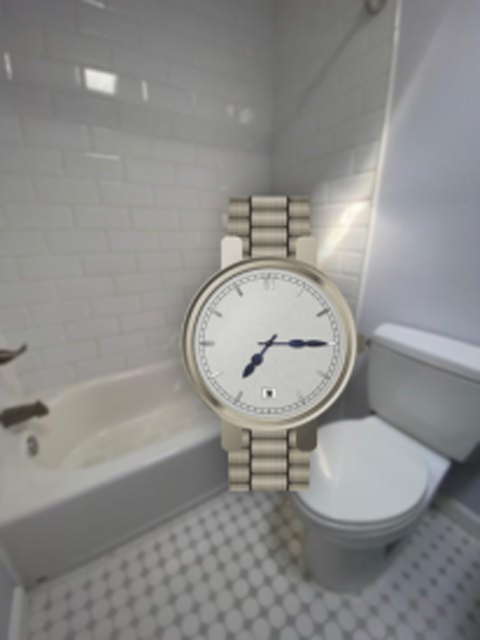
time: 7:15
